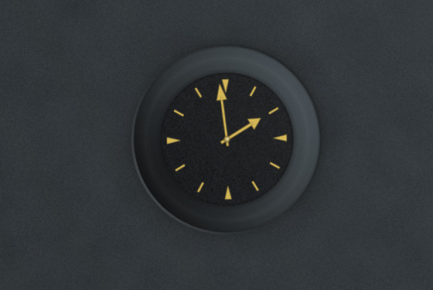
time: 1:59
